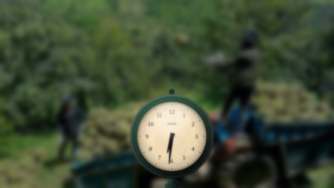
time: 6:31
